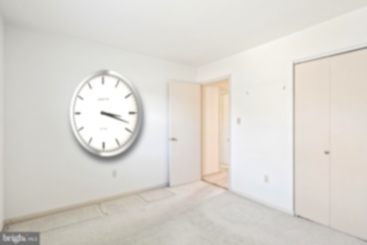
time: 3:18
